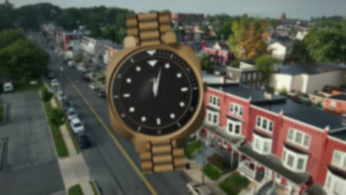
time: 12:03
